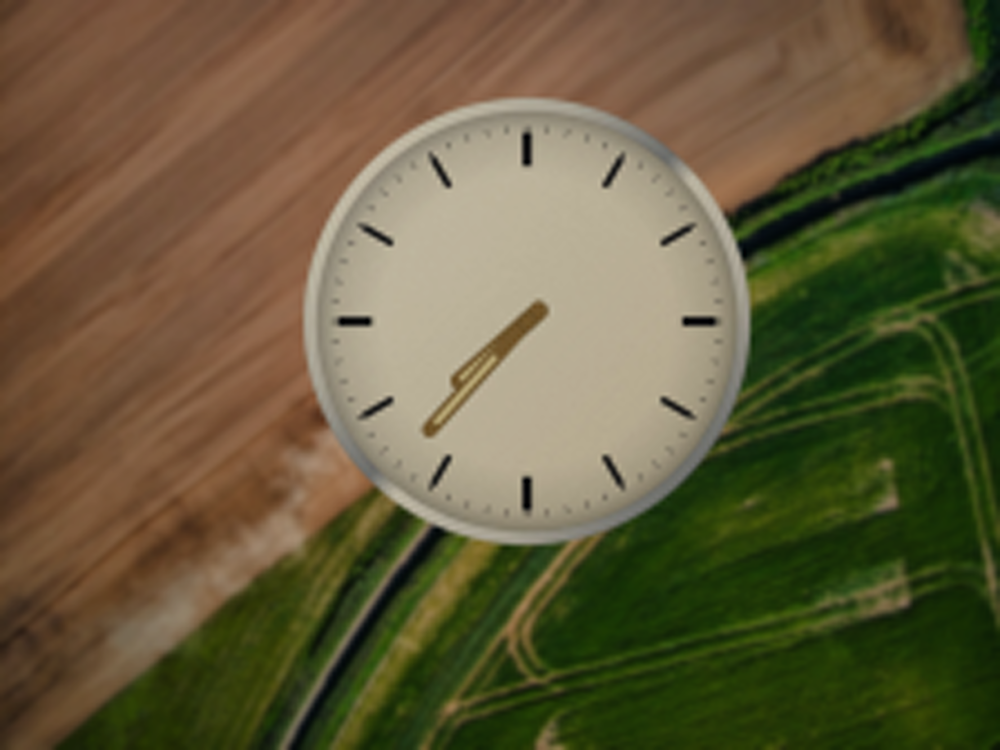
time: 7:37
